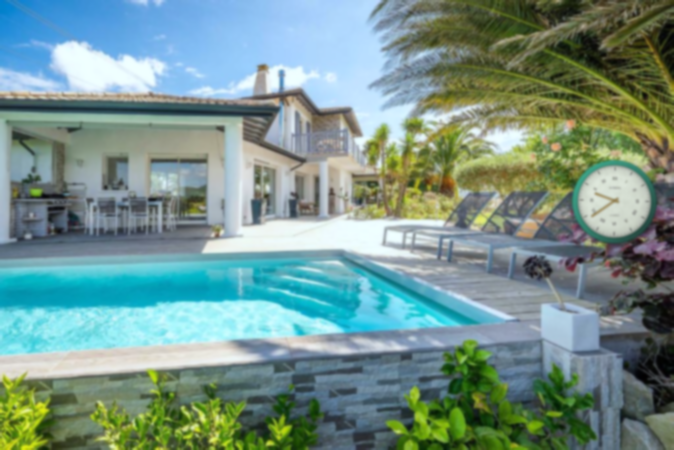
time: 9:39
